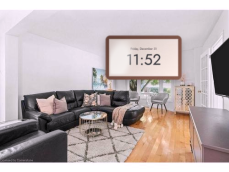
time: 11:52
